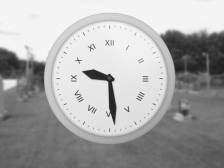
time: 9:29
